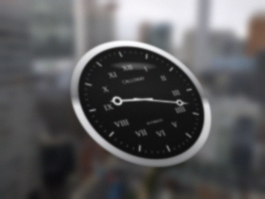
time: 9:18
